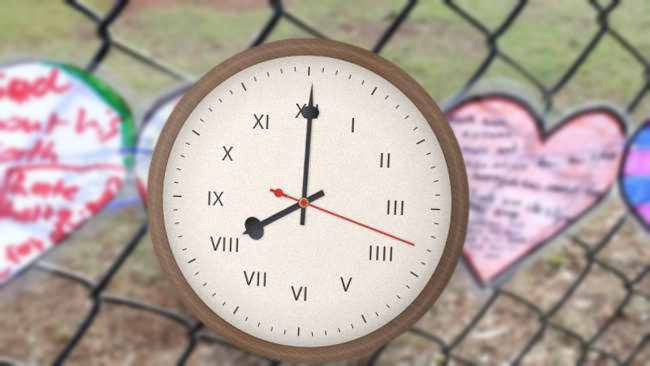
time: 8:00:18
